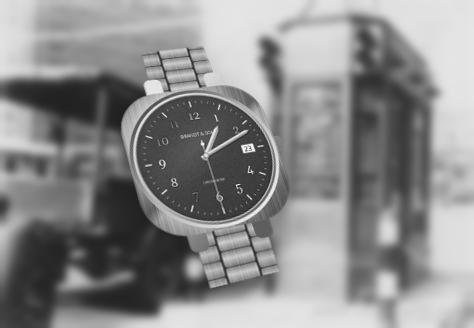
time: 1:11:30
